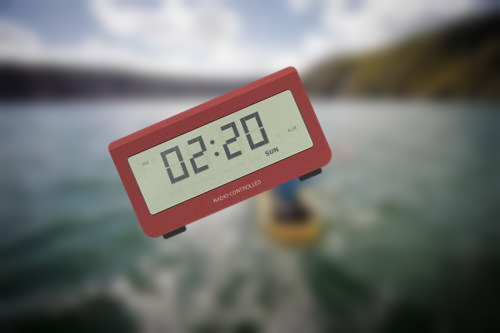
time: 2:20
